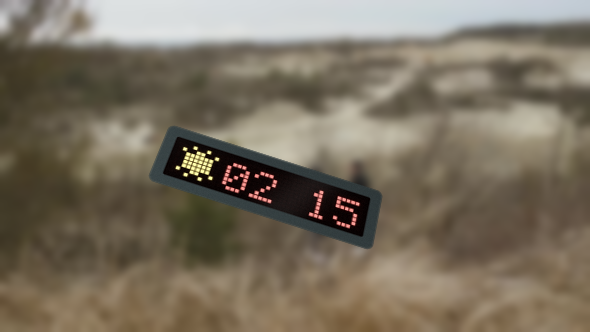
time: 2:15
